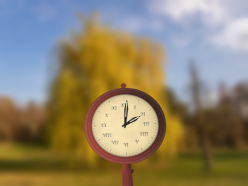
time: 2:01
